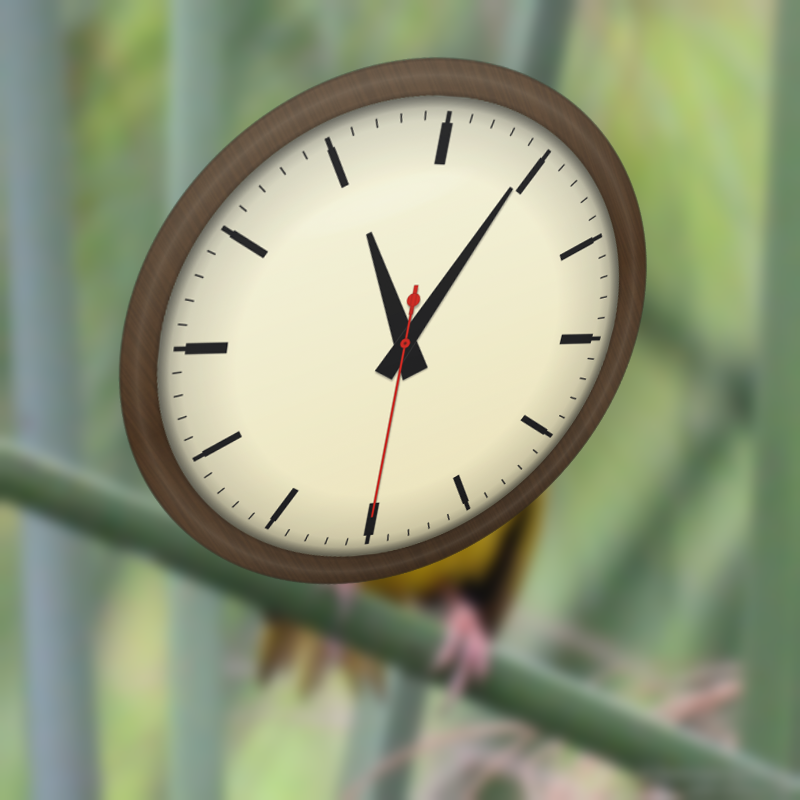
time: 11:04:30
